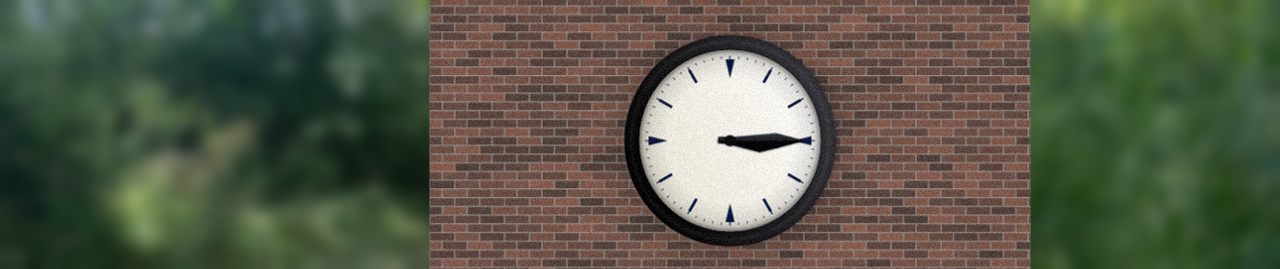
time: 3:15
